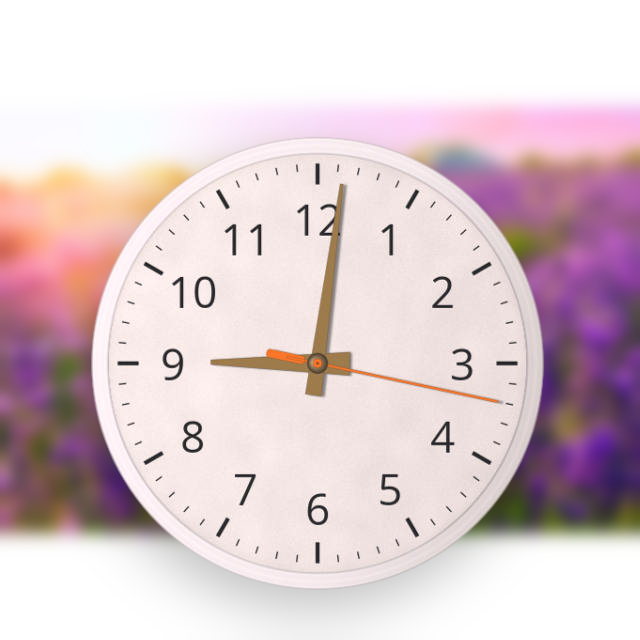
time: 9:01:17
